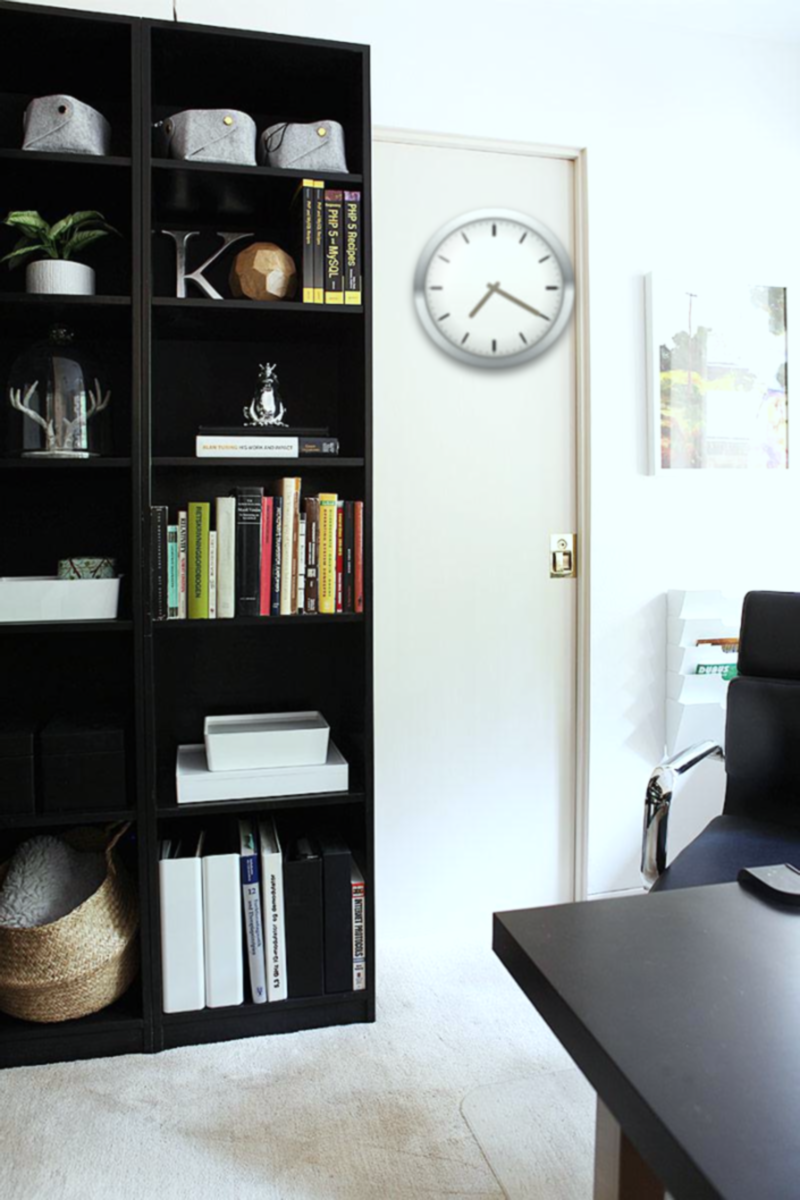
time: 7:20
